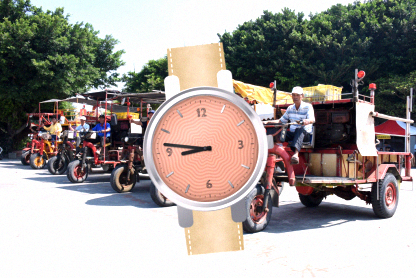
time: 8:47
